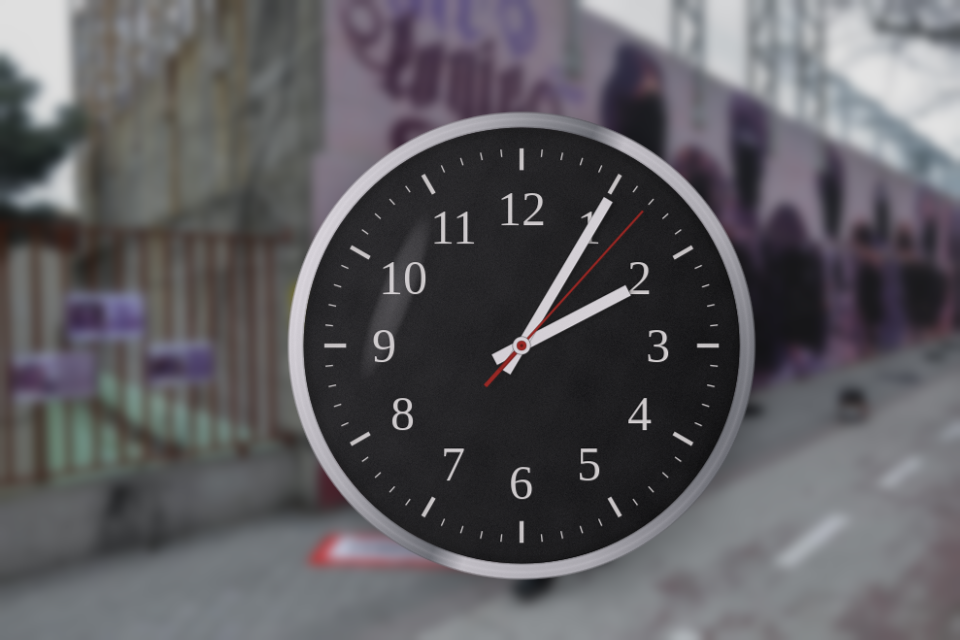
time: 2:05:07
